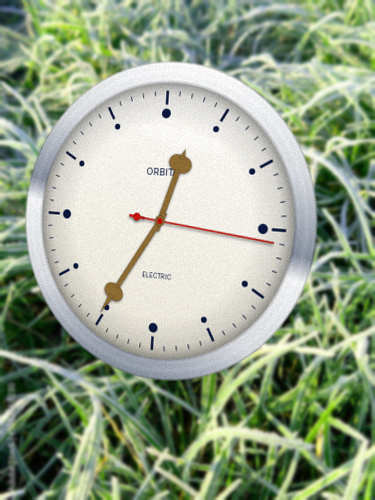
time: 12:35:16
